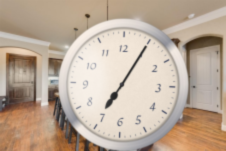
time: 7:05
